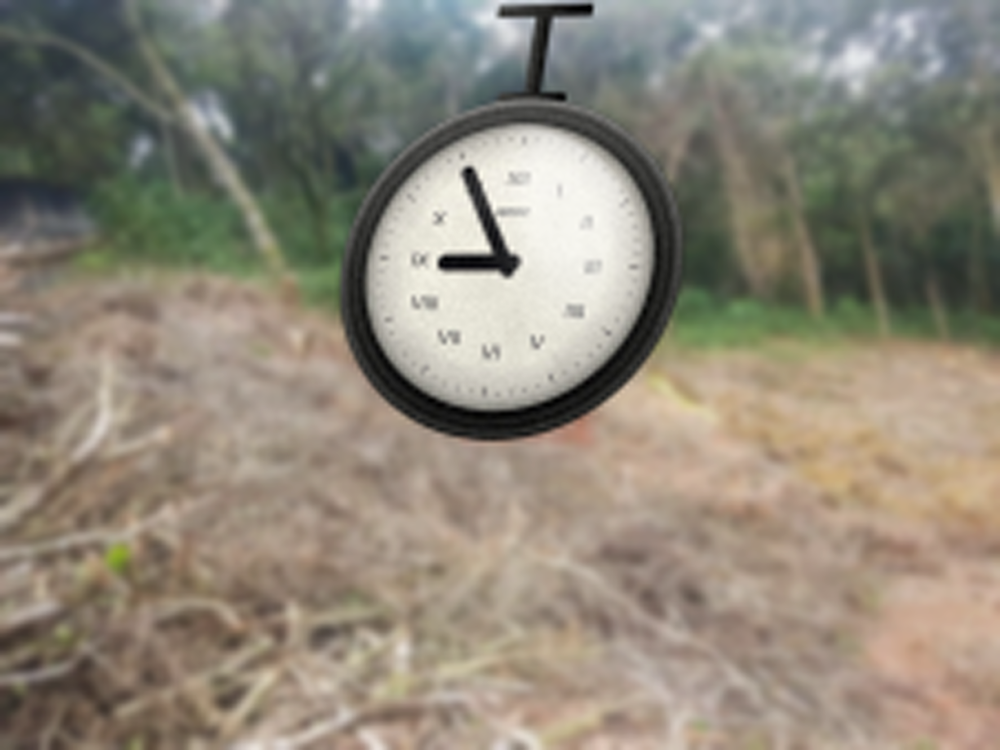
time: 8:55
